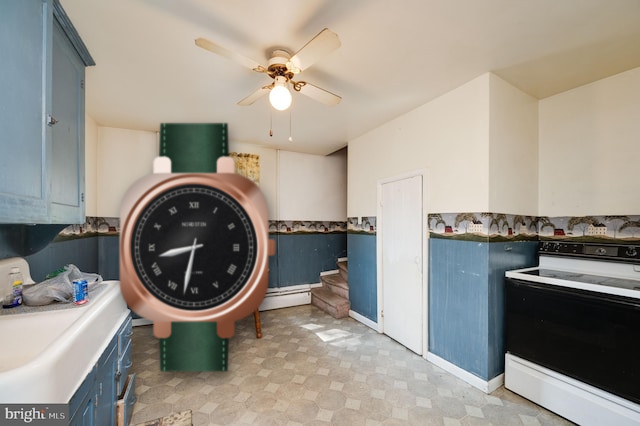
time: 8:32
